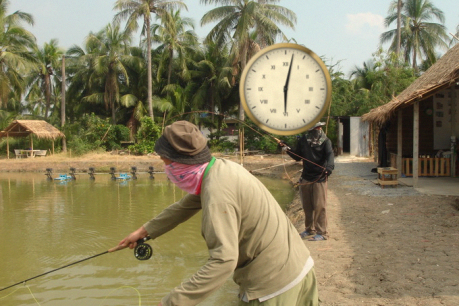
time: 6:02
